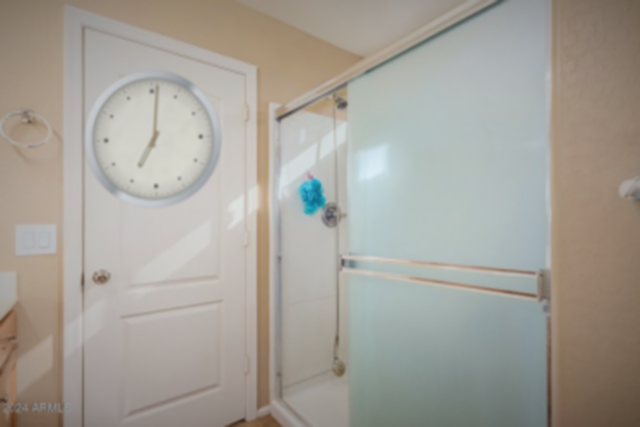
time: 7:01
